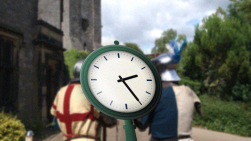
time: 2:25
